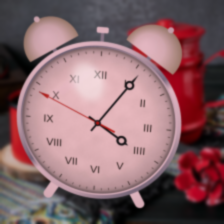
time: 4:05:49
